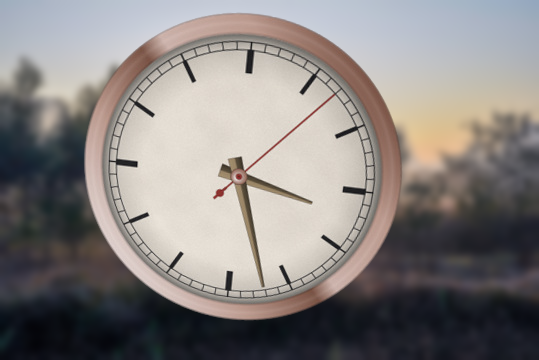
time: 3:27:07
